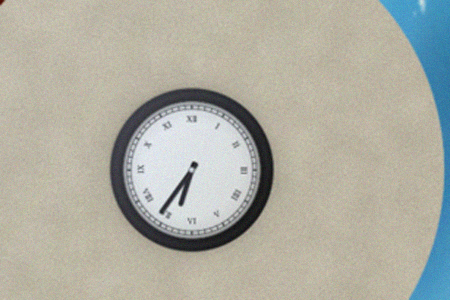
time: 6:36
